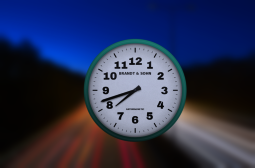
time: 7:42
